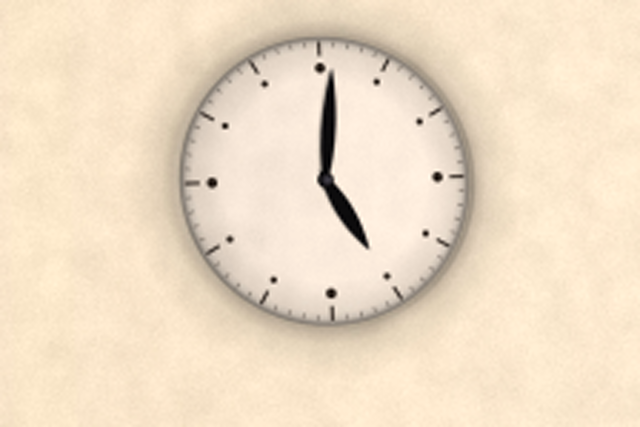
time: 5:01
